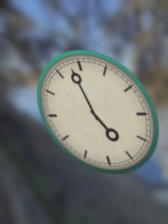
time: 4:58
